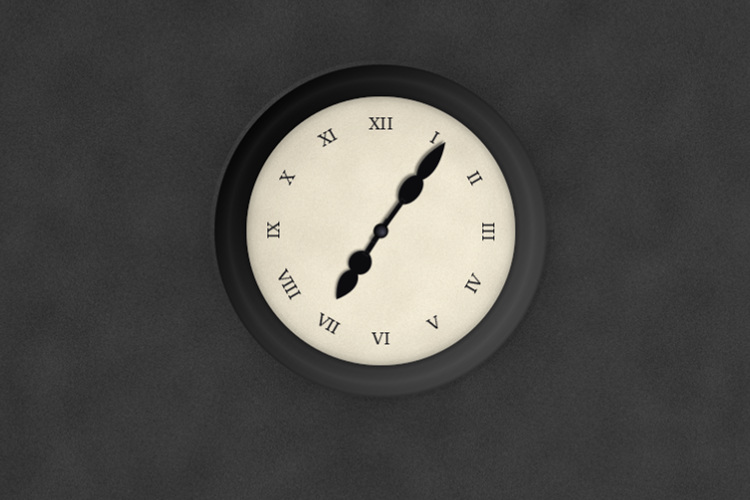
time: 7:06
